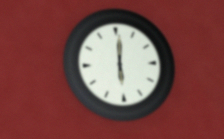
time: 6:01
